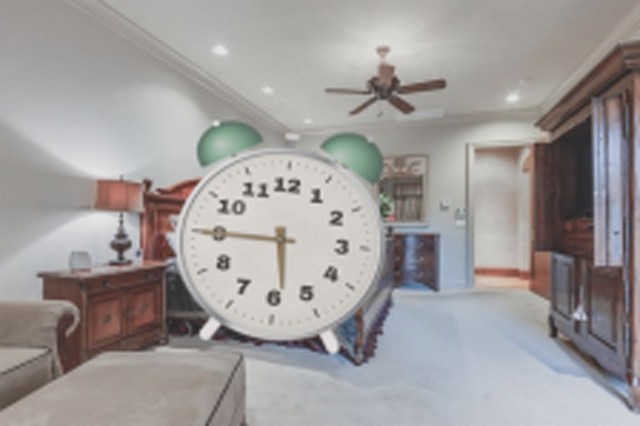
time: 5:45
